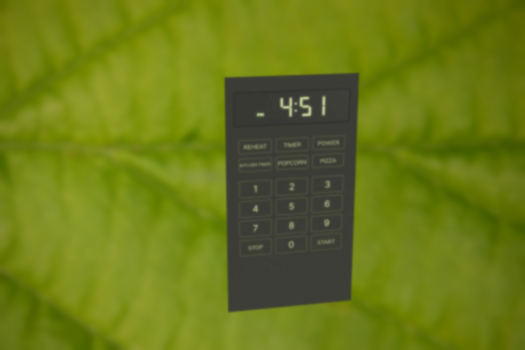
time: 4:51
